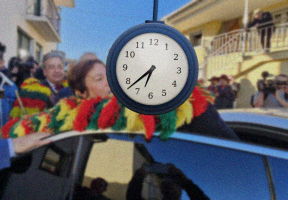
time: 6:38
